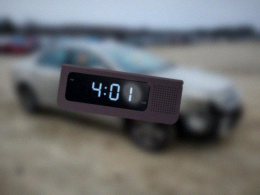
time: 4:01
